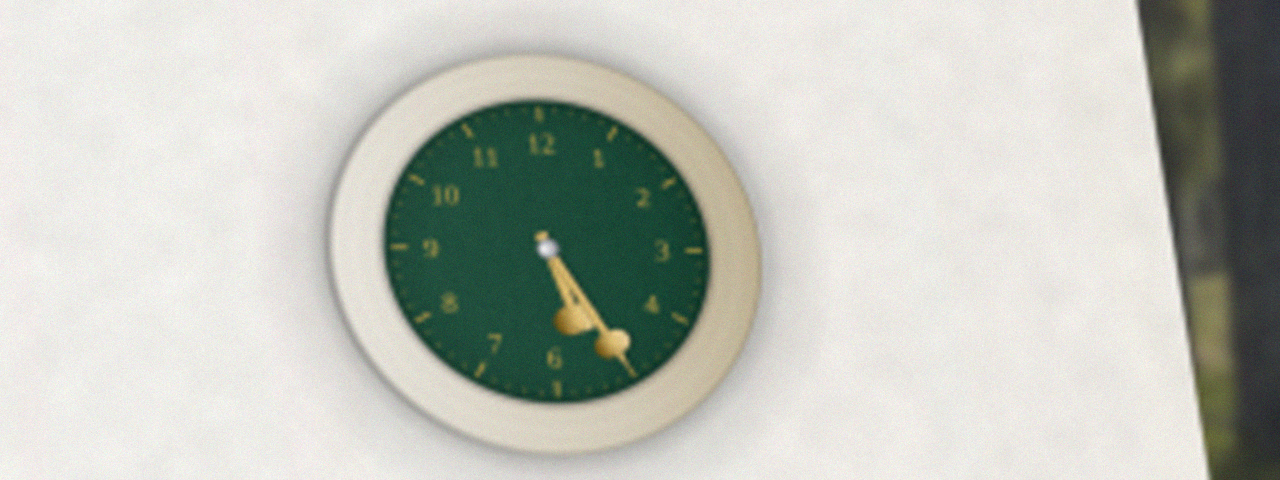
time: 5:25
